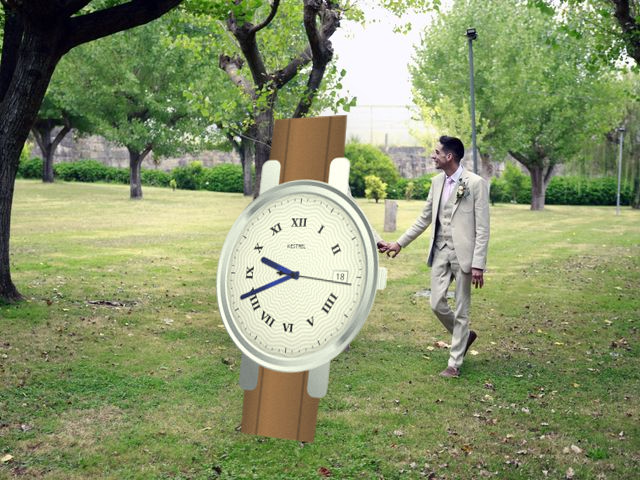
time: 9:41:16
